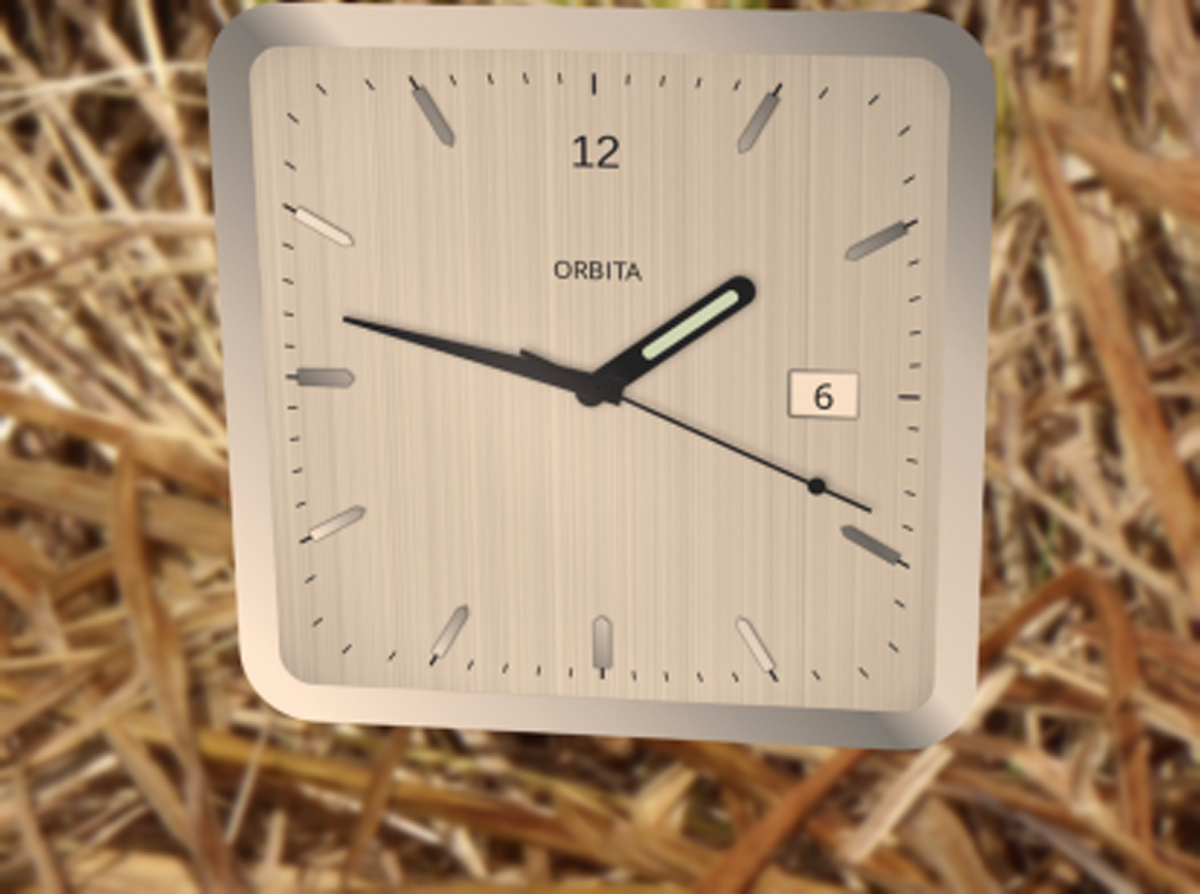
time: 1:47:19
